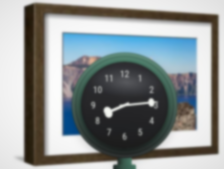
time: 8:14
